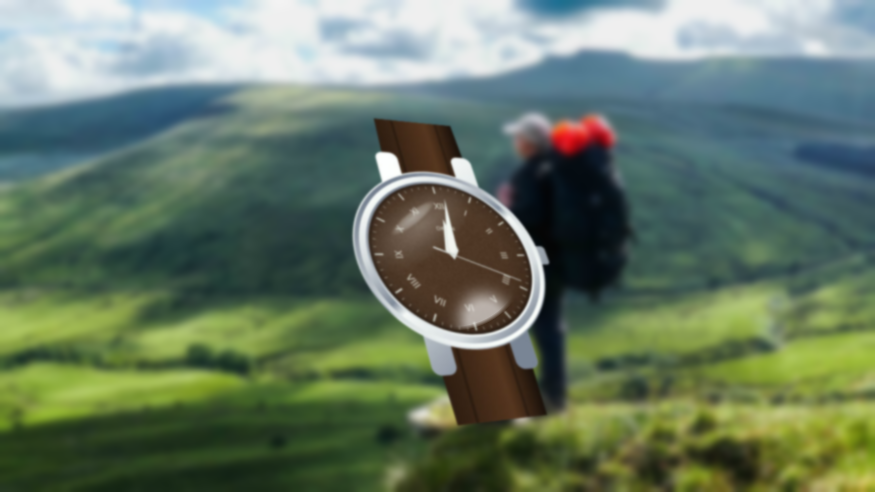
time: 12:01:19
